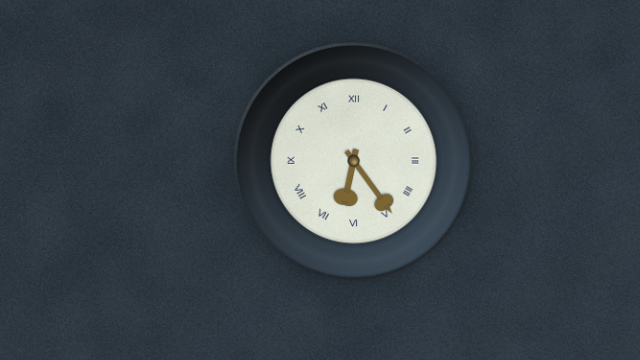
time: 6:24
